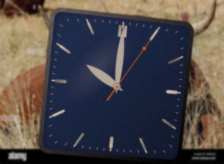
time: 10:00:05
